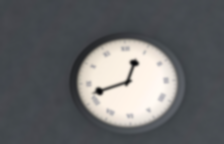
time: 12:42
